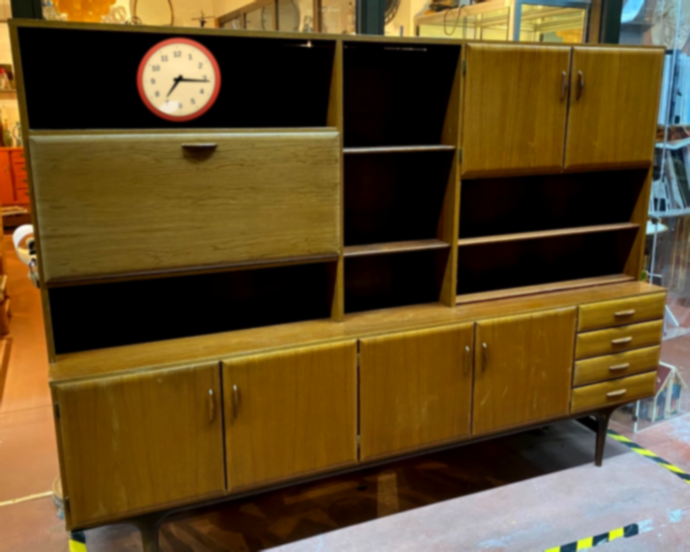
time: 7:16
